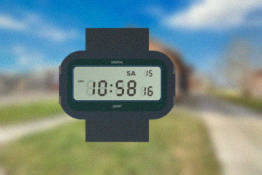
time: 10:58:16
